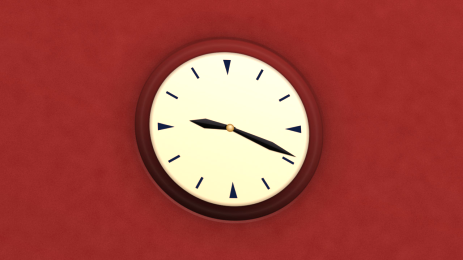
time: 9:19
